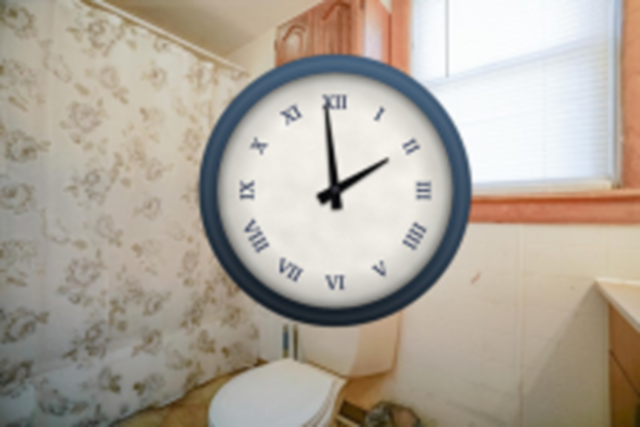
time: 1:59
